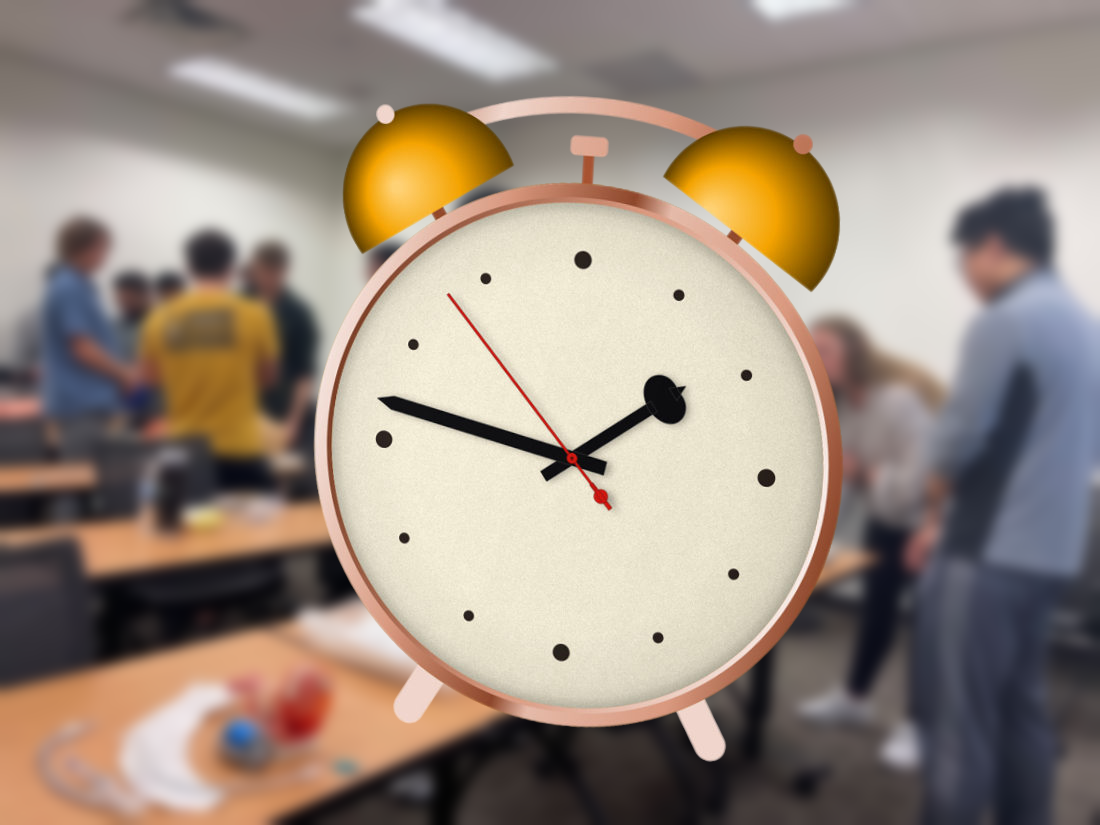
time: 1:46:53
